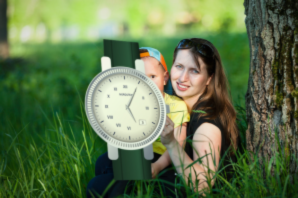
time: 5:05
